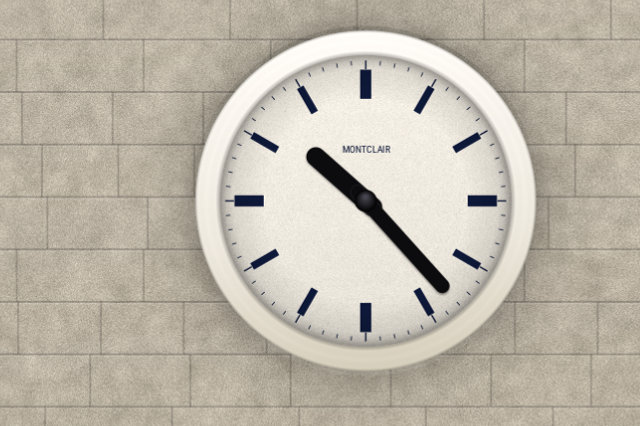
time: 10:23
